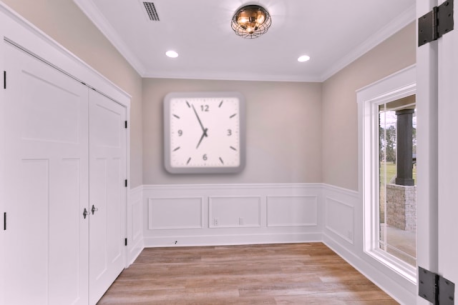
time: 6:56
